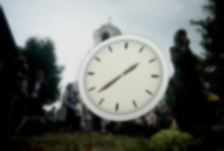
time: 1:38
